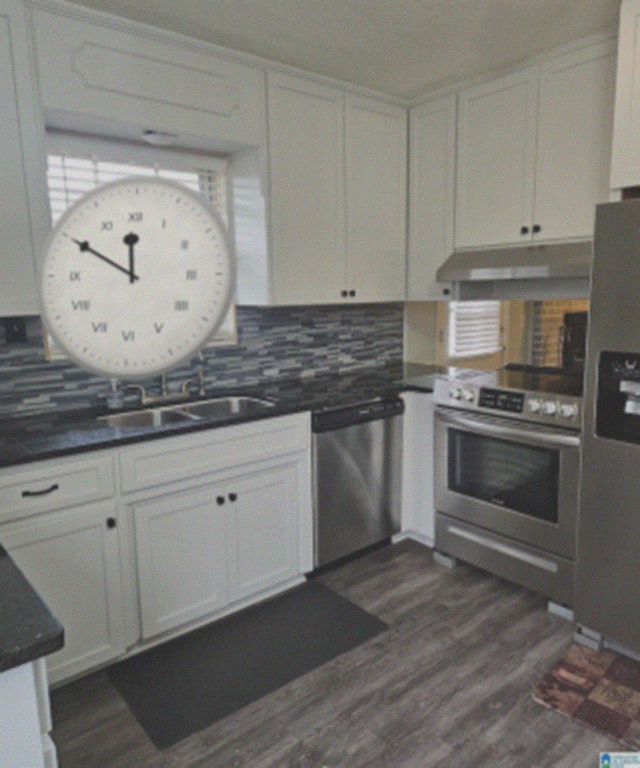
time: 11:50
